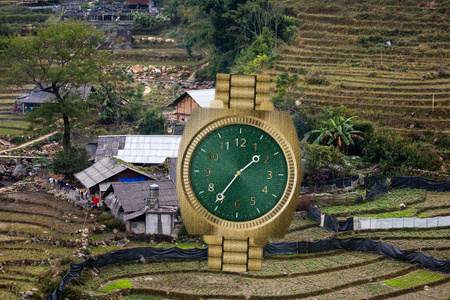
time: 1:36
